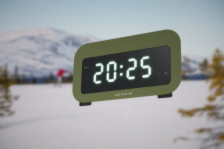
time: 20:25
